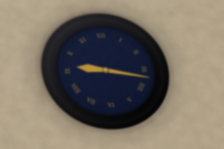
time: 9:17
